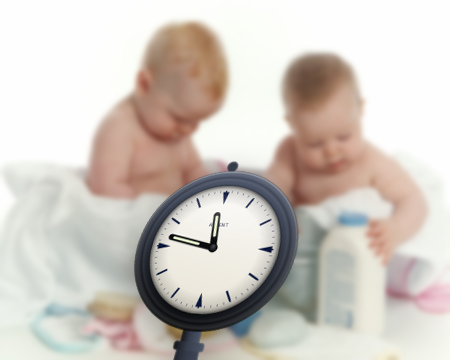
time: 11:47
